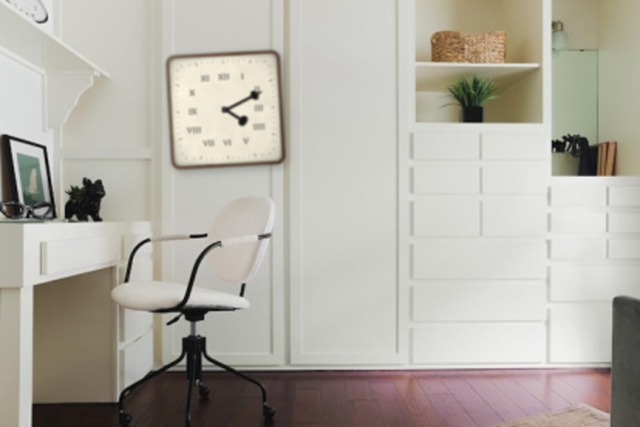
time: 4:11
